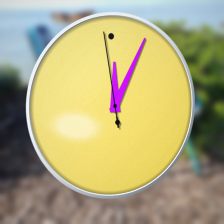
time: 12:04:59
